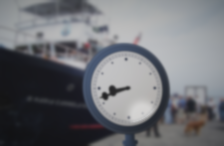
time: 8:42
